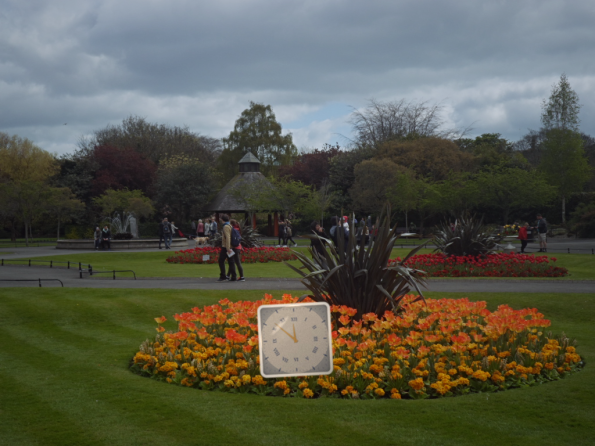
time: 11:52
